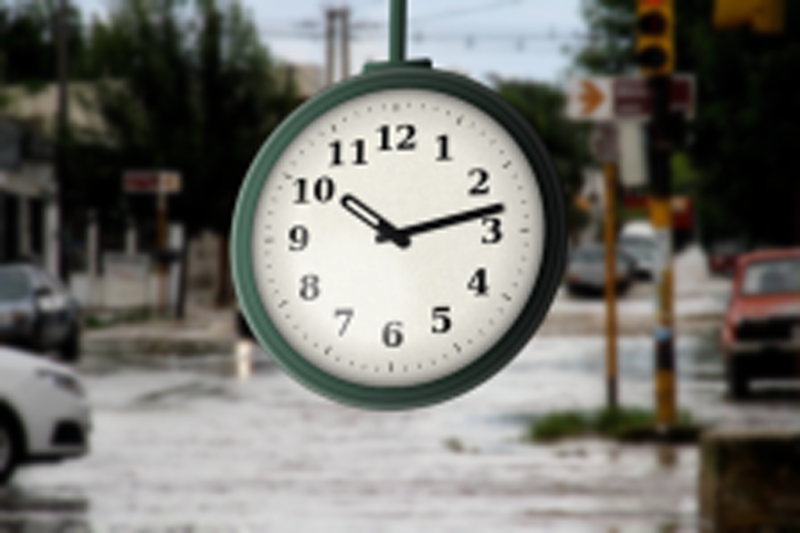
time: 10:13
